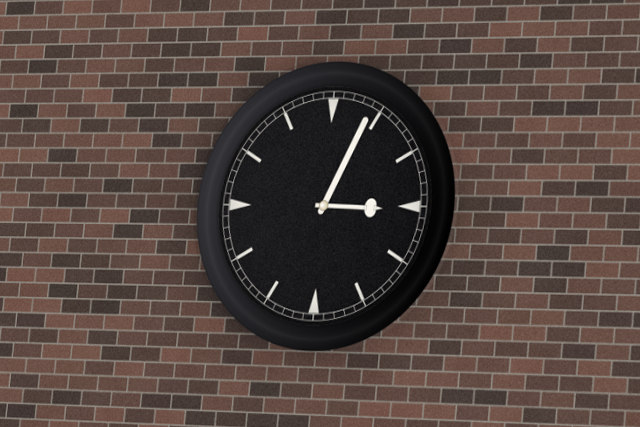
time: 3:04
